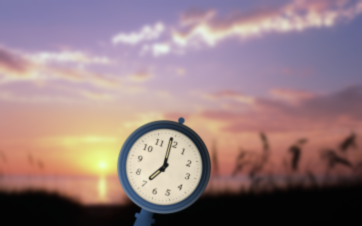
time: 6:59
